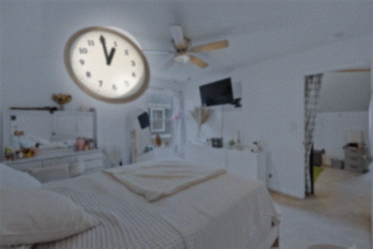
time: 1:00
